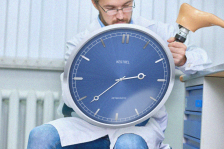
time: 2:38
